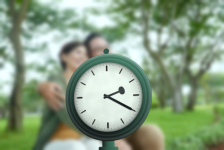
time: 2:20
